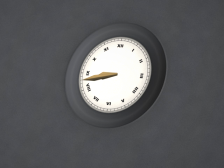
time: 8:43
